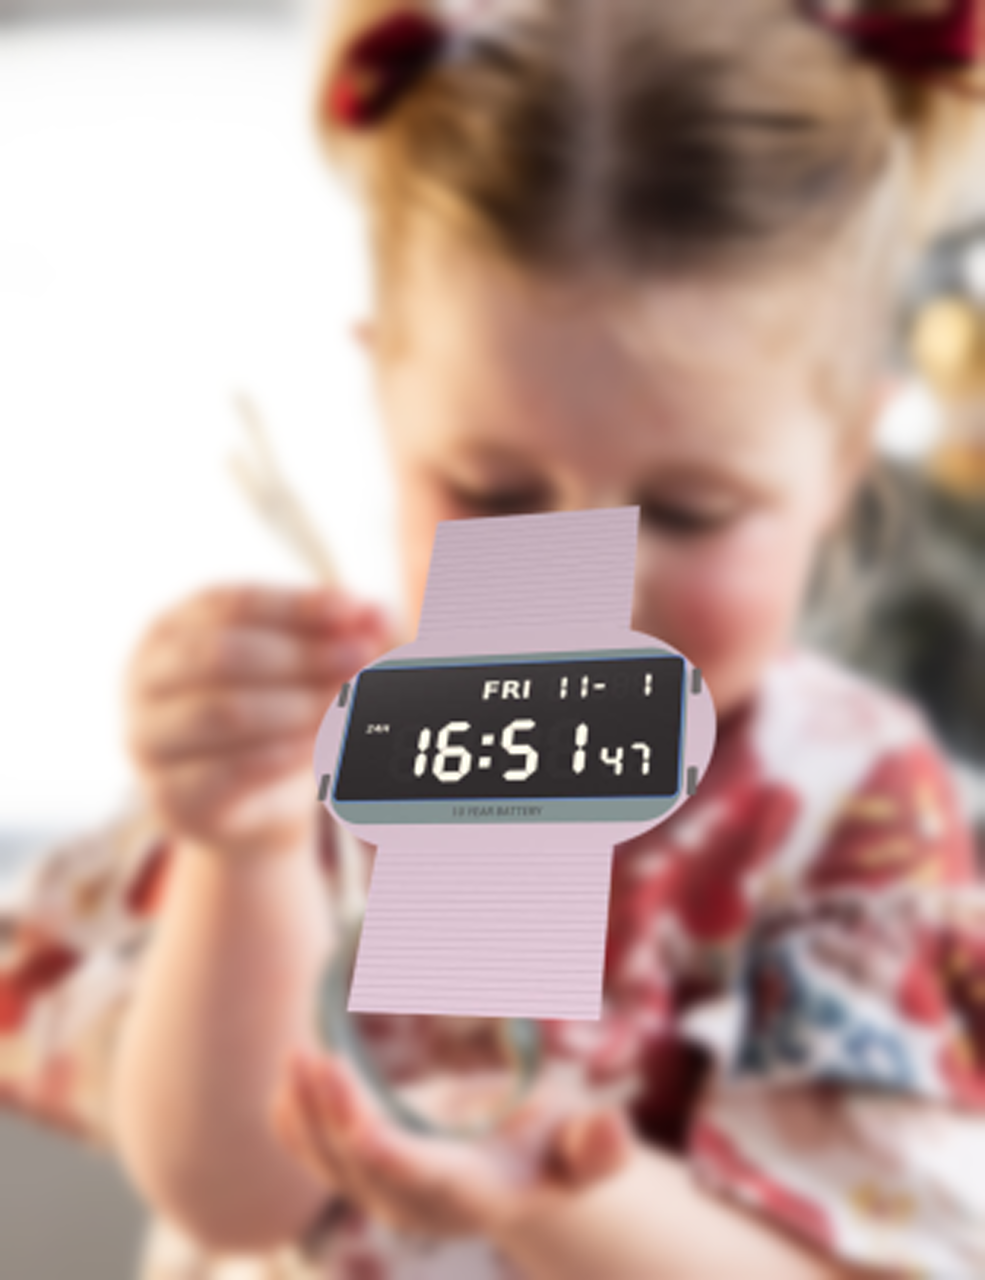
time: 16:51:47
